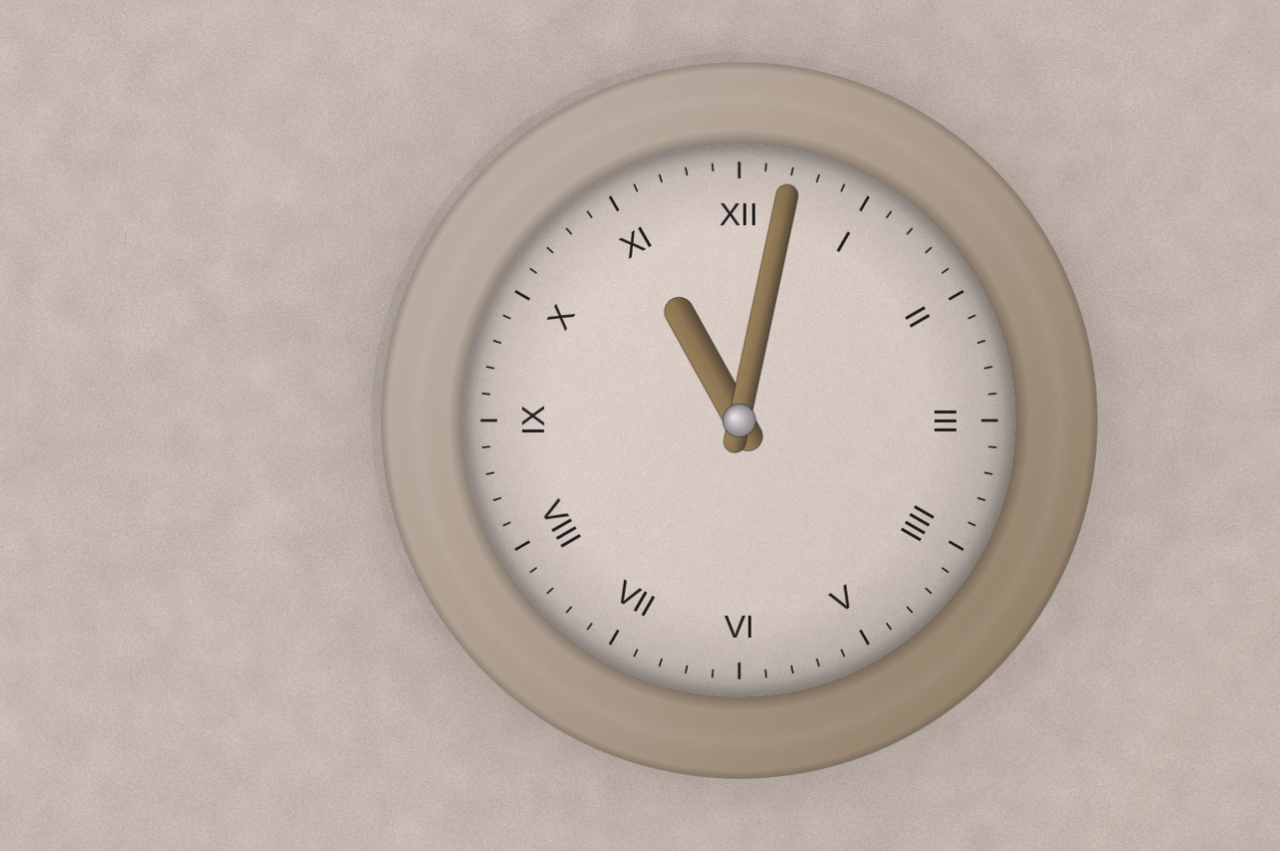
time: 11:02
